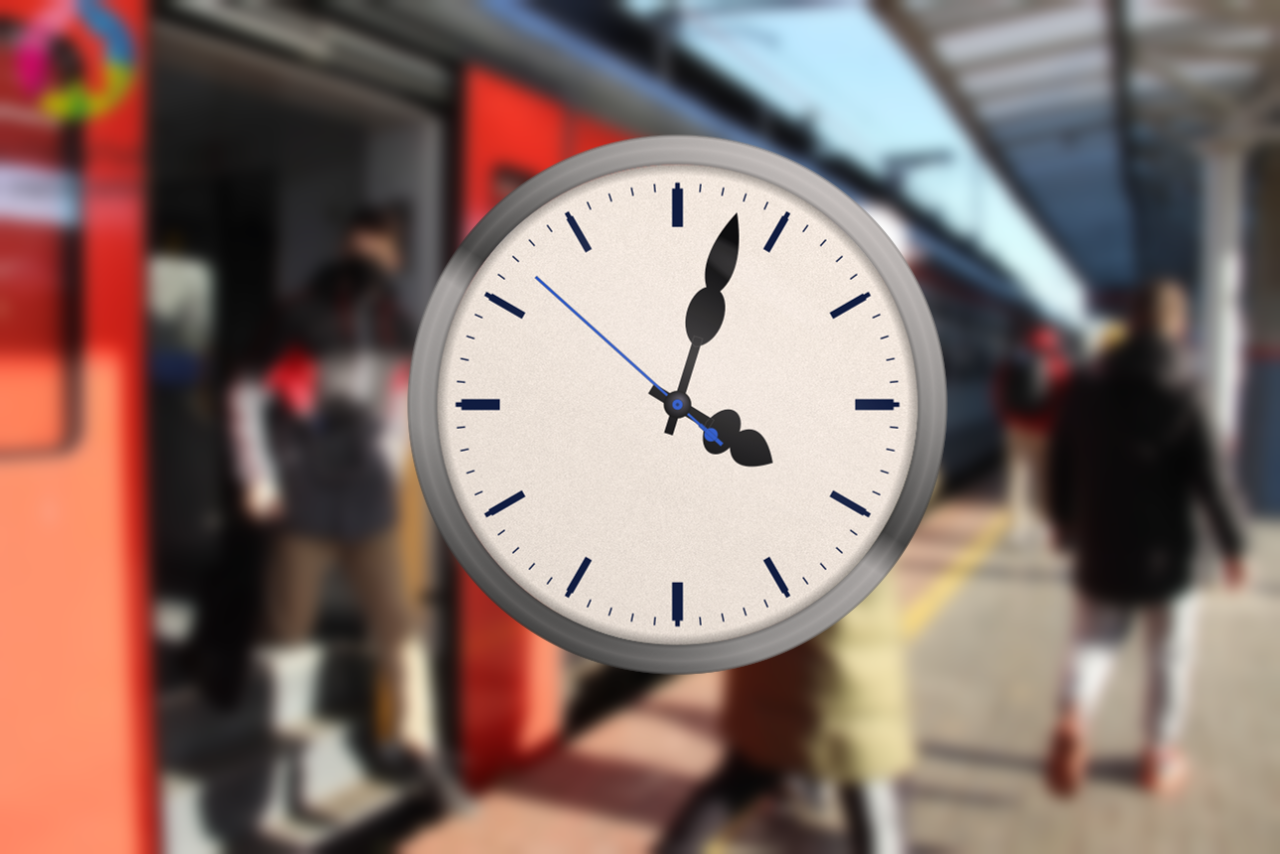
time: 4:02:52
